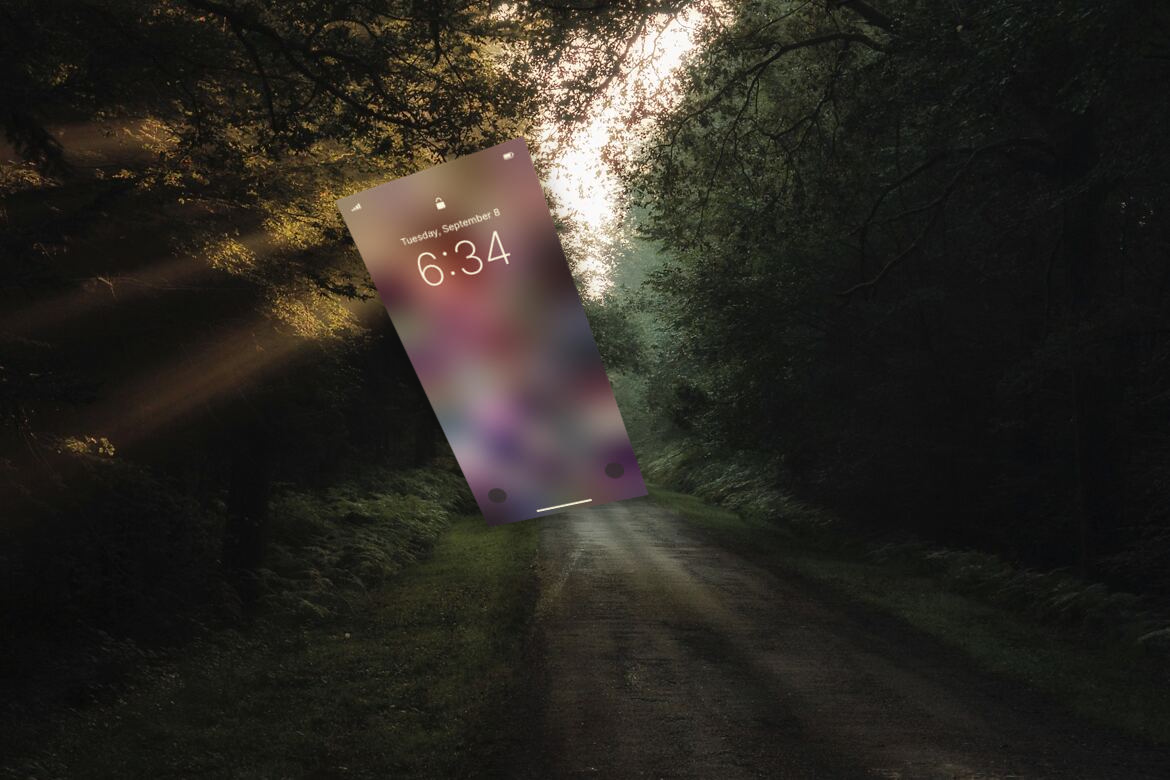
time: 6:34
